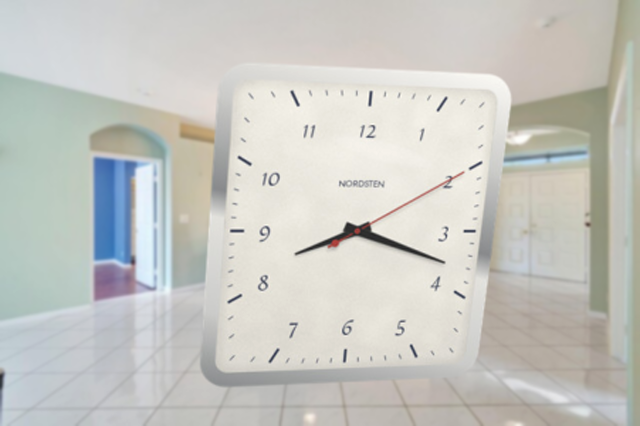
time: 8:18:10
